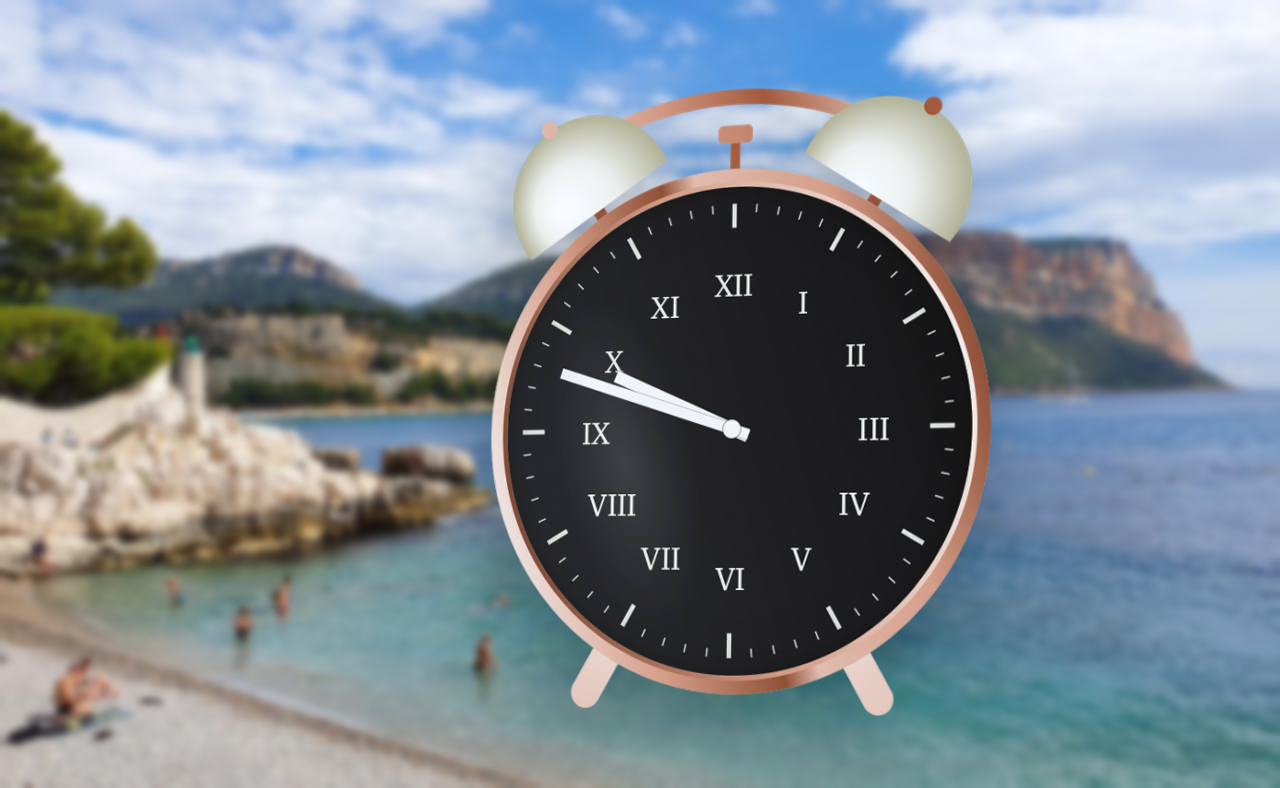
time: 9:48
